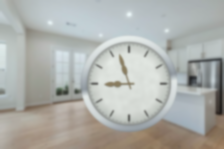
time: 8:57
